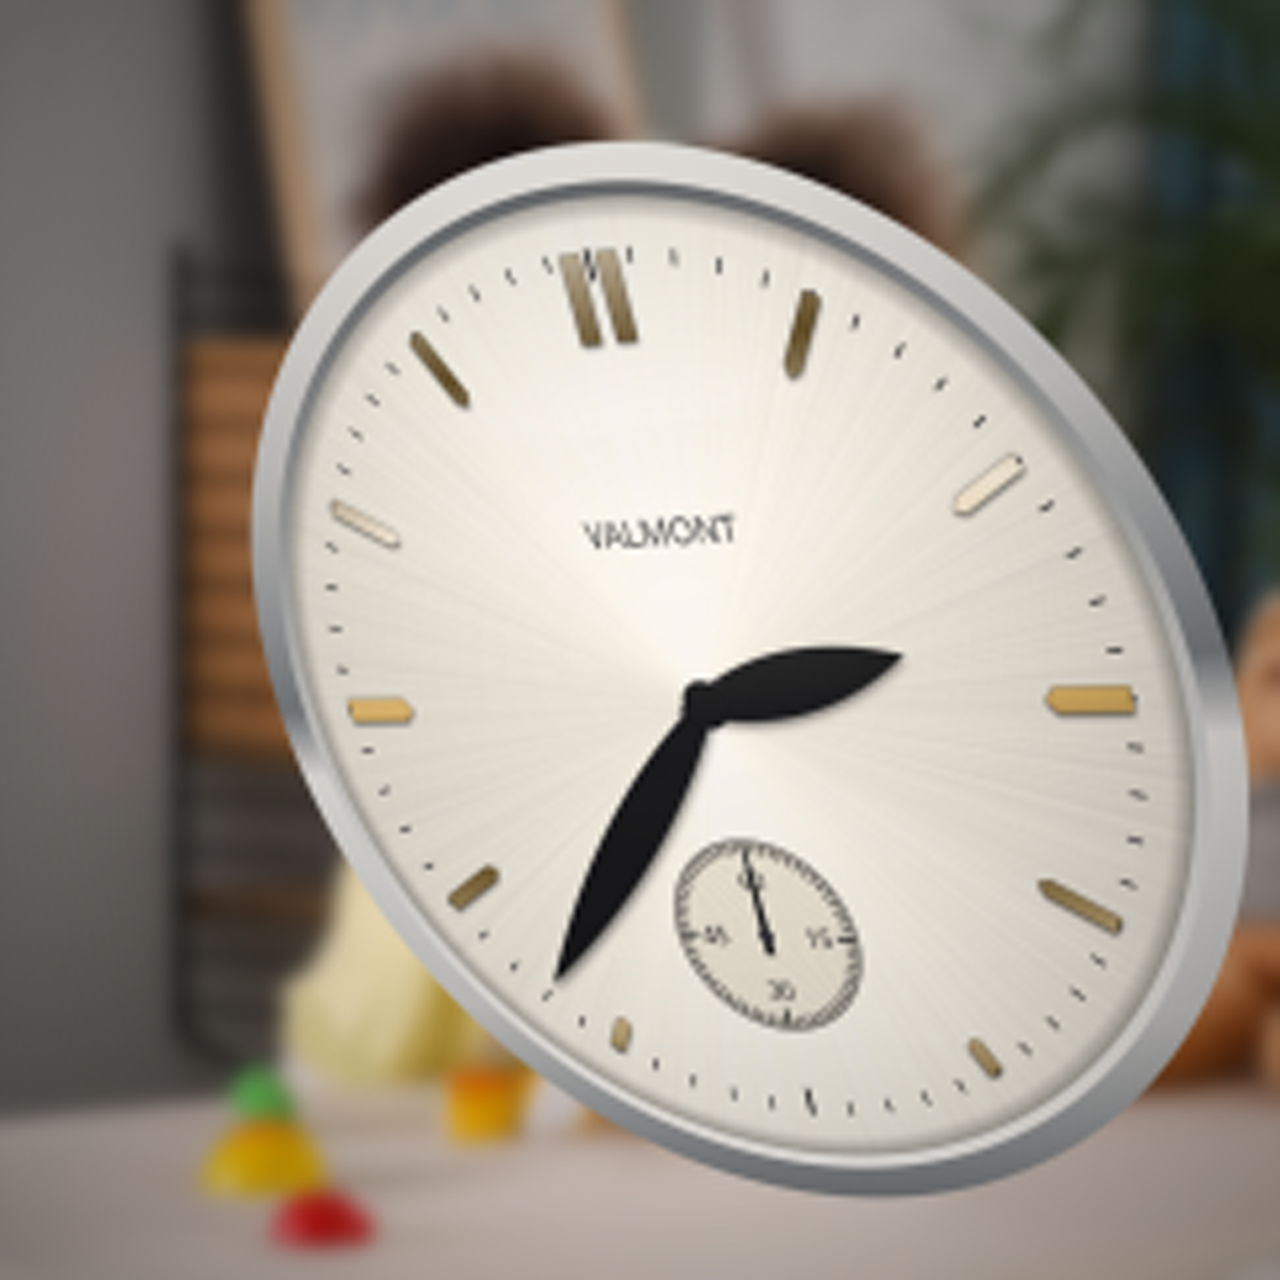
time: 2:37
